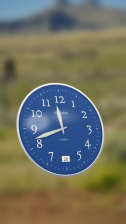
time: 11:42
